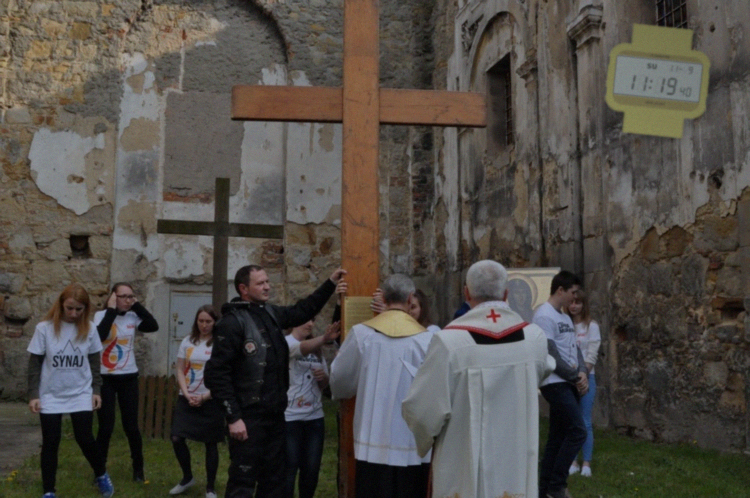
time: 11:19
